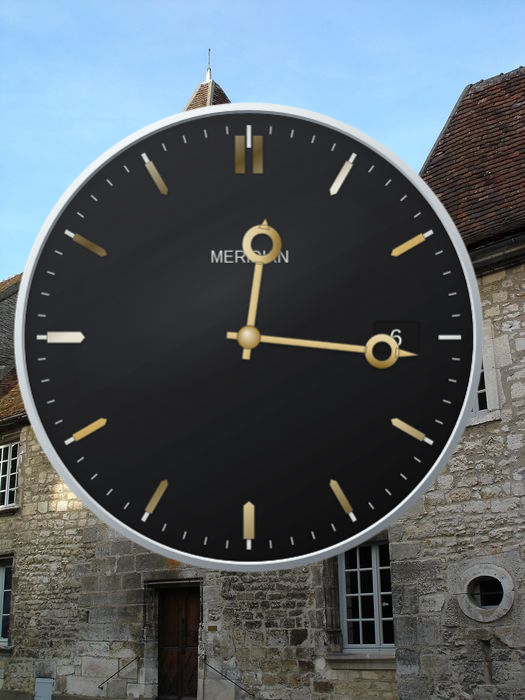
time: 12:16
